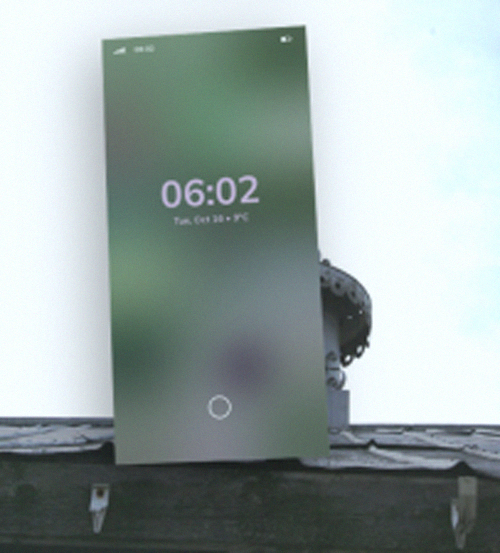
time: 6:02
